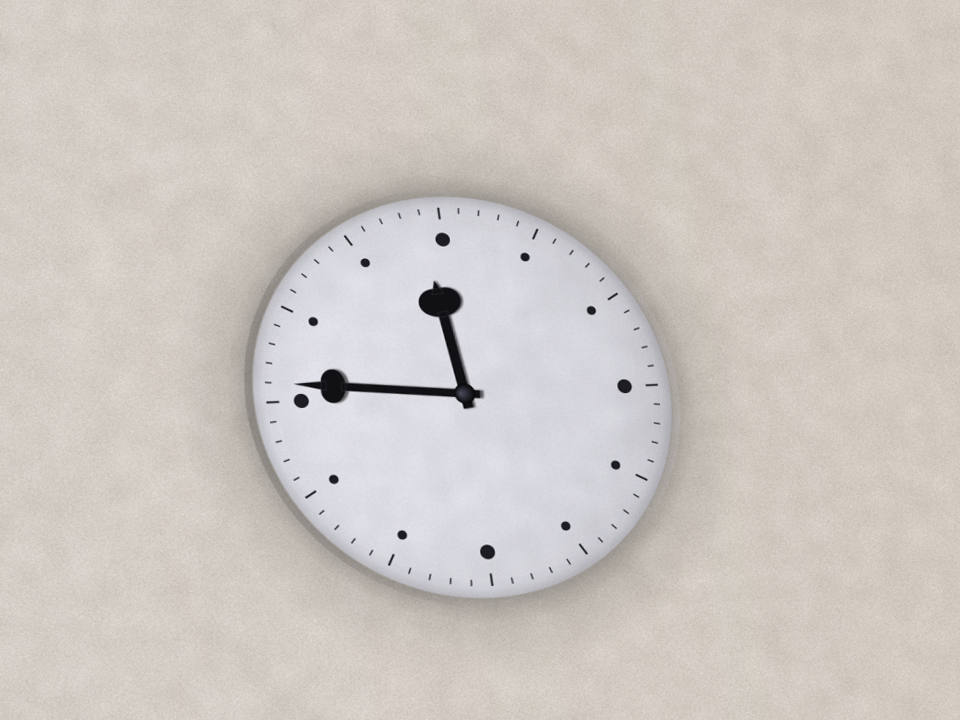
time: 11:46
